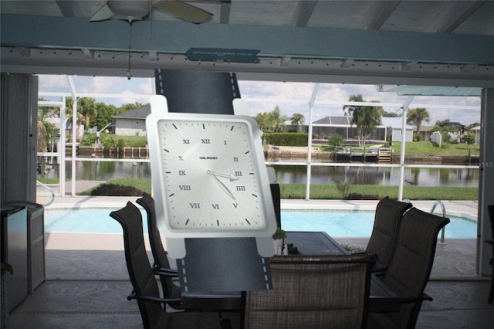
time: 3:24
